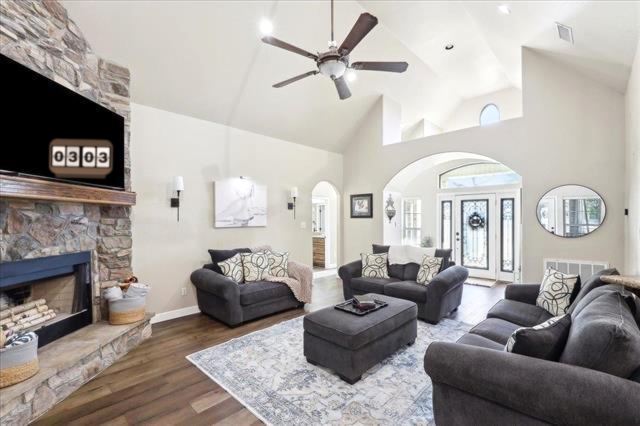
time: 3:03
